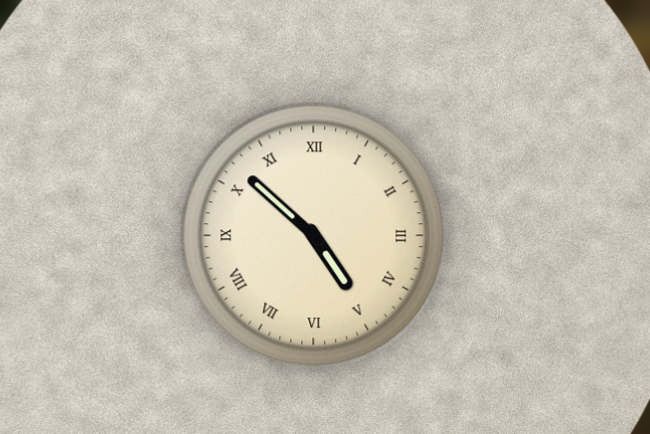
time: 4:52
